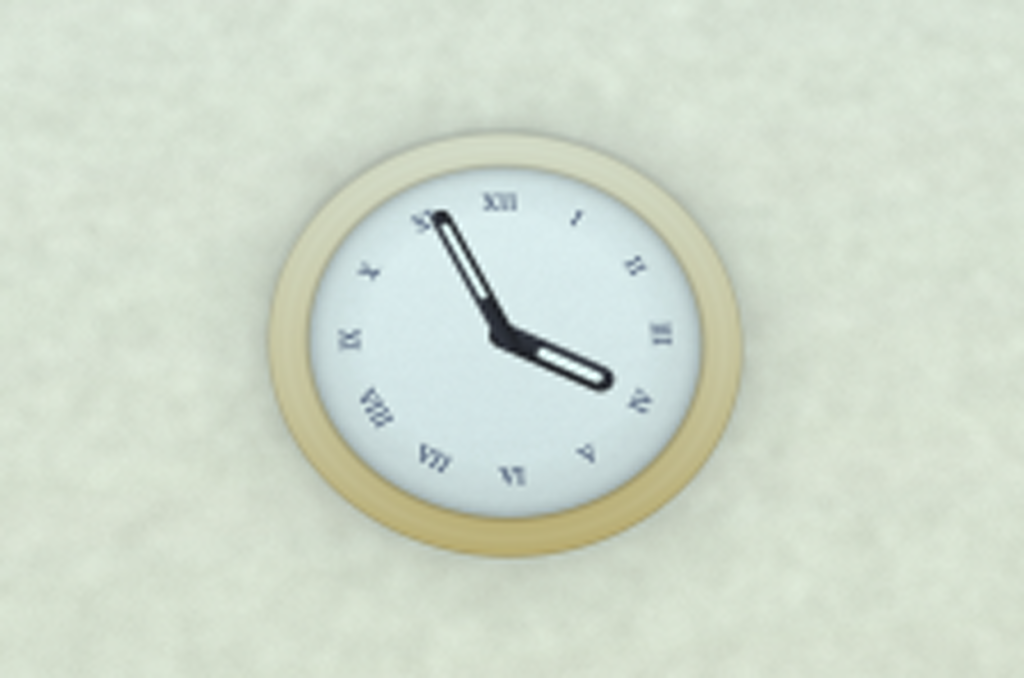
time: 3:56
